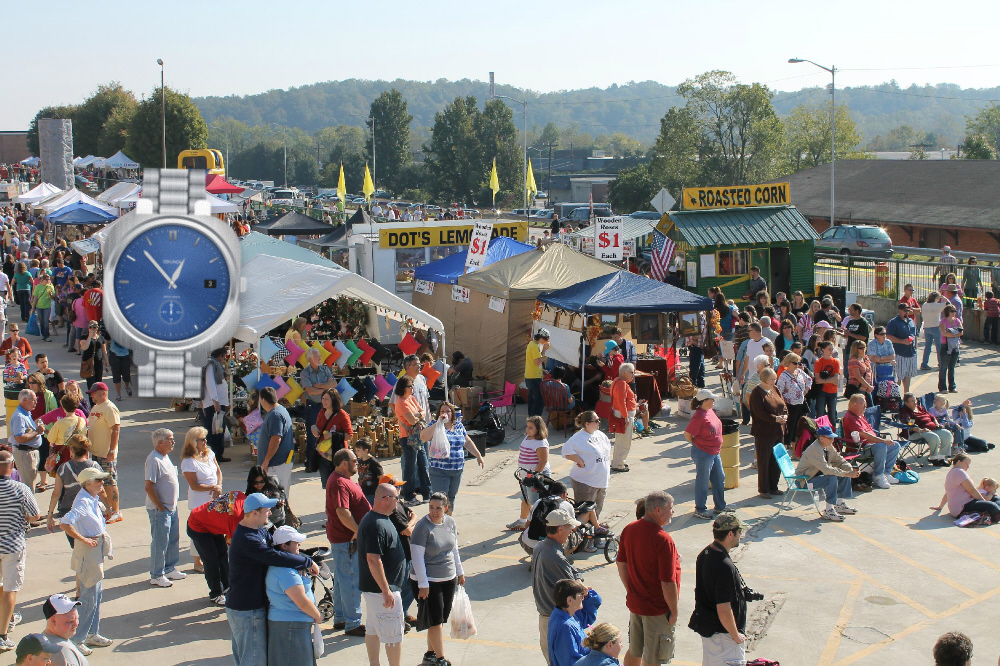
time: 12:53
